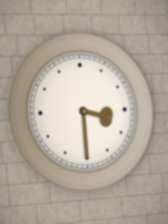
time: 3:30
